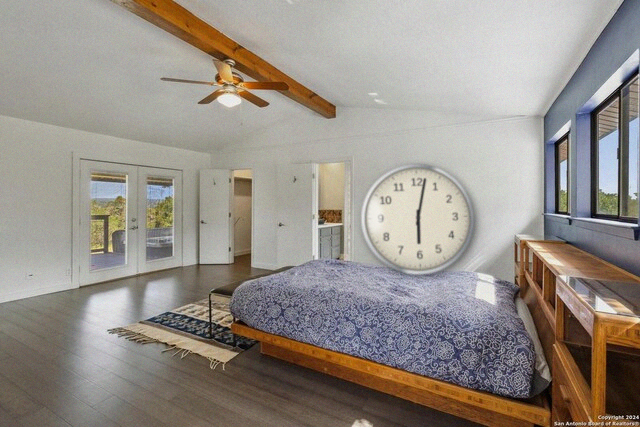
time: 6:02
